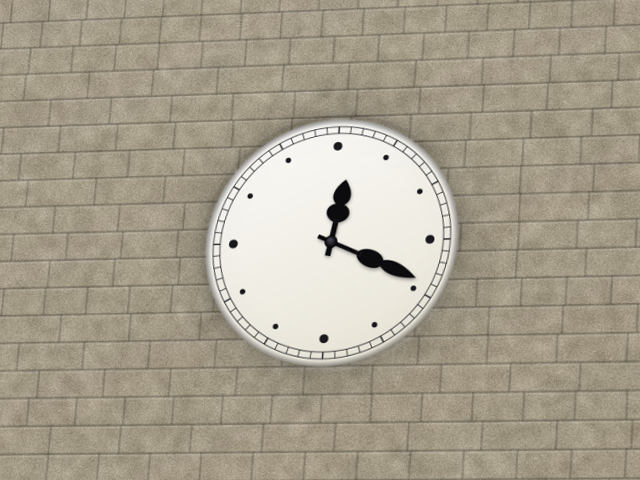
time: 12:19
